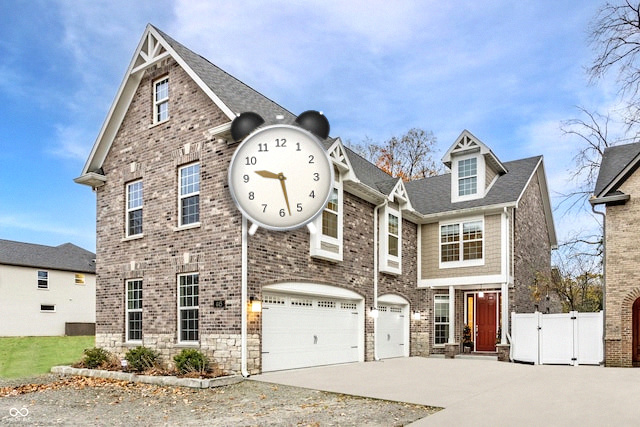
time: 9:28
